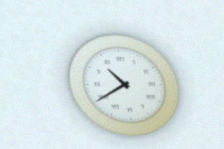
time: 10:40
